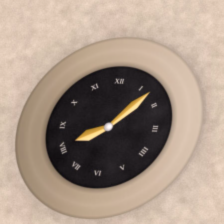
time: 8:07
